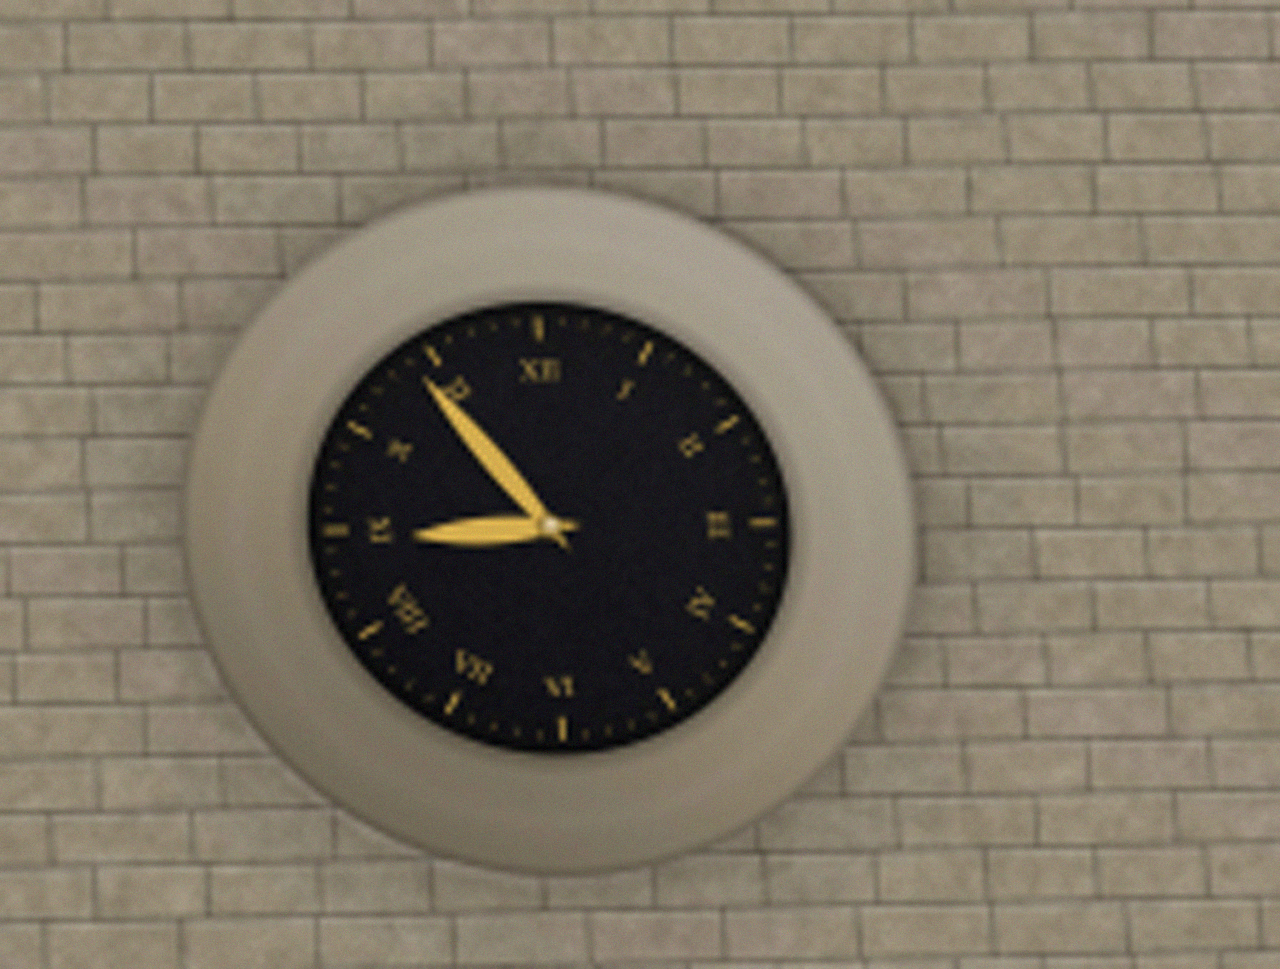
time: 8:54
